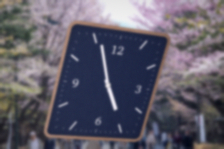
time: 4:56
